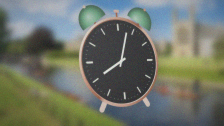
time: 8:03
